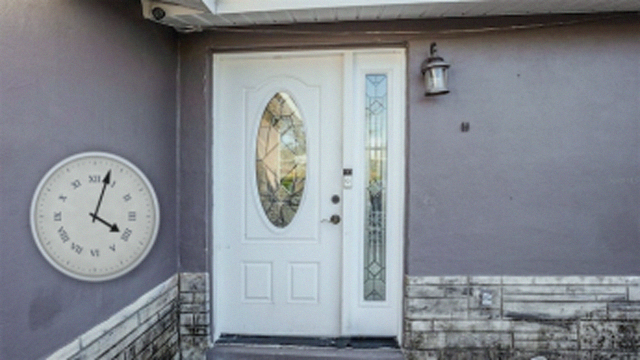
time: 4:03
